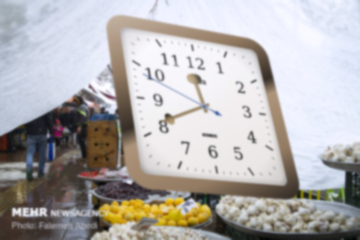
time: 11:40:49
